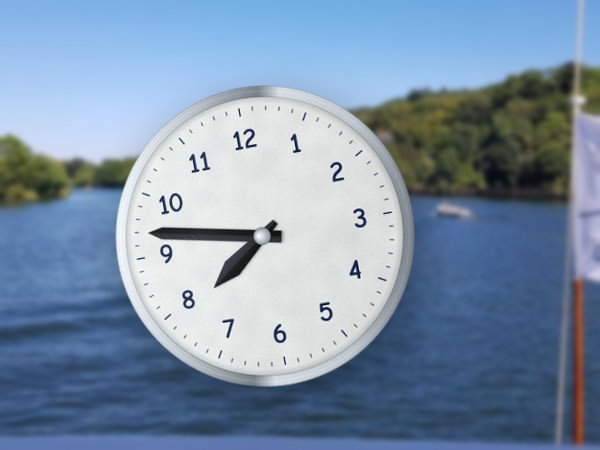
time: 7:47
